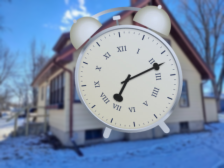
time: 7:12
